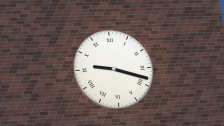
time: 9:18
